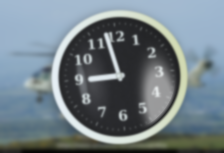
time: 8:58
